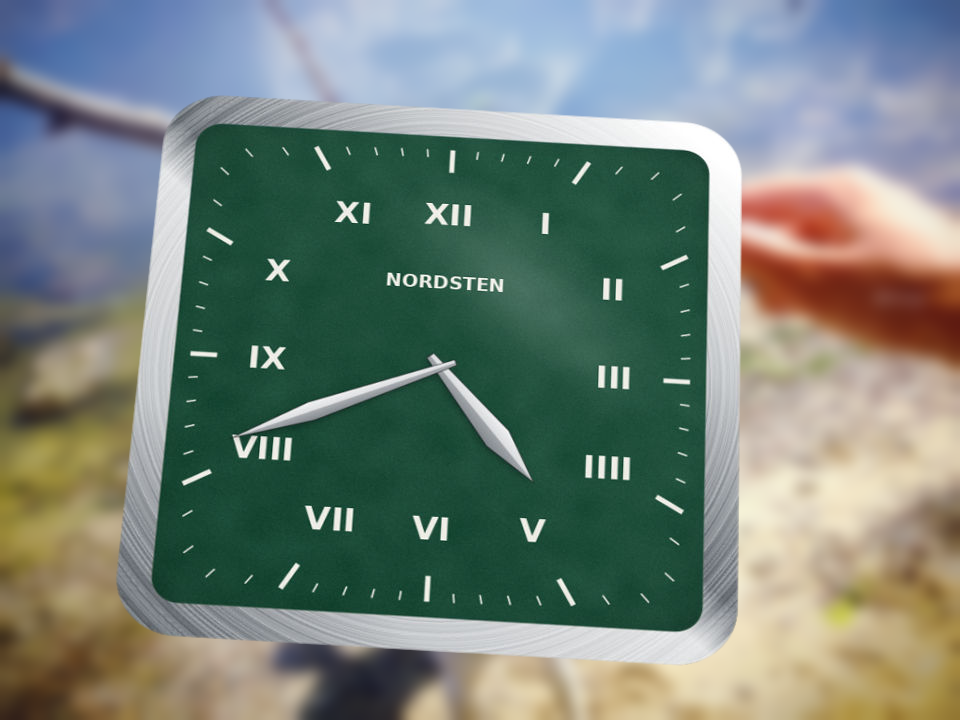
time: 4:41
